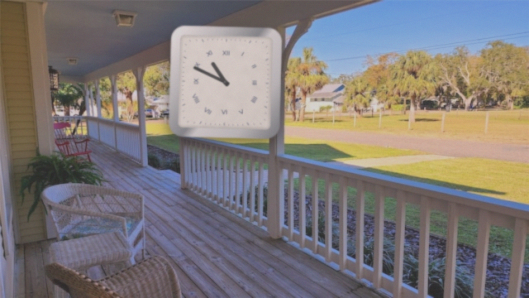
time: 10:49
